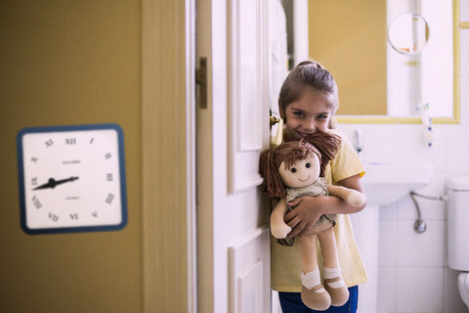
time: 8:43
